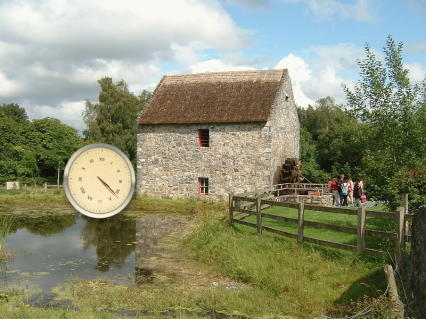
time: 4:22
